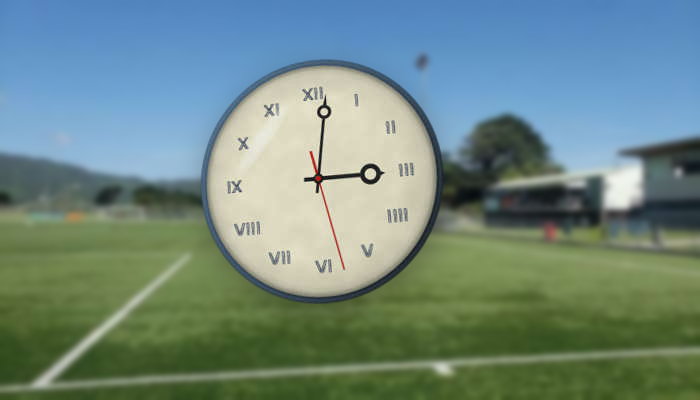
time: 3:01:28
